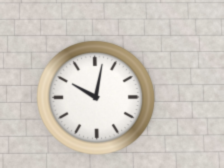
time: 10:02
